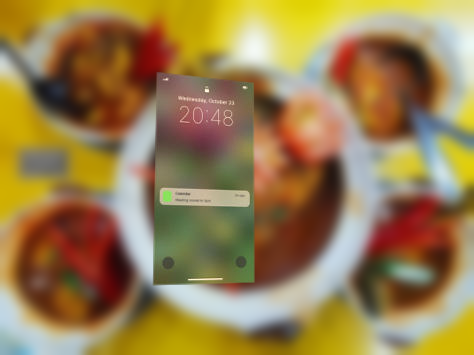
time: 20:48
